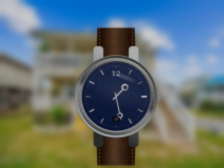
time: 1:28
